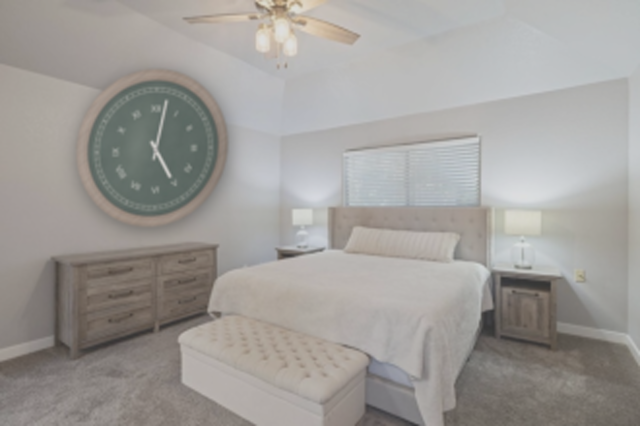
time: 5:02
